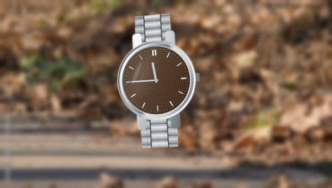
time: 11:45
